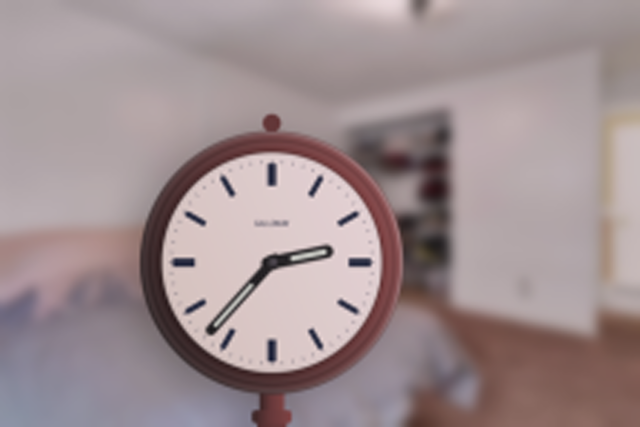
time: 2:37
